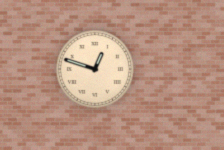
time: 12:48
